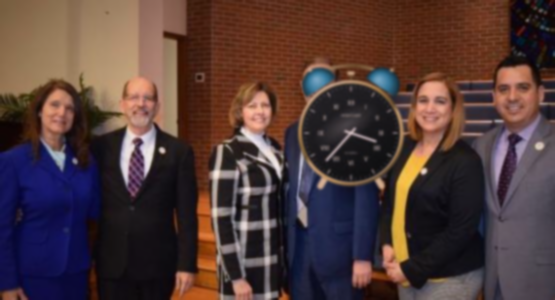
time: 3:37
